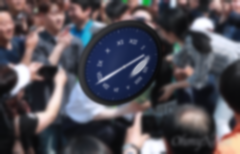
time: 1:38
